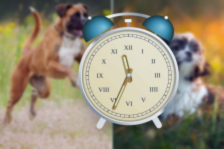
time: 11:34
